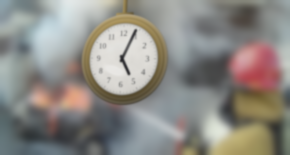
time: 5:04
